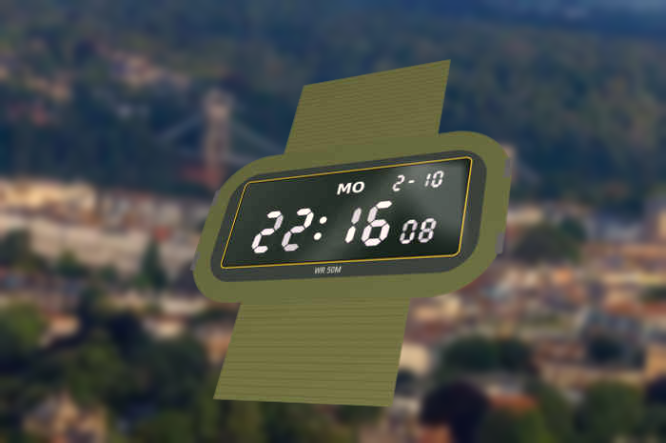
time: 22:16:08
